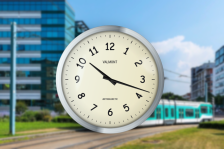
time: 10:18
